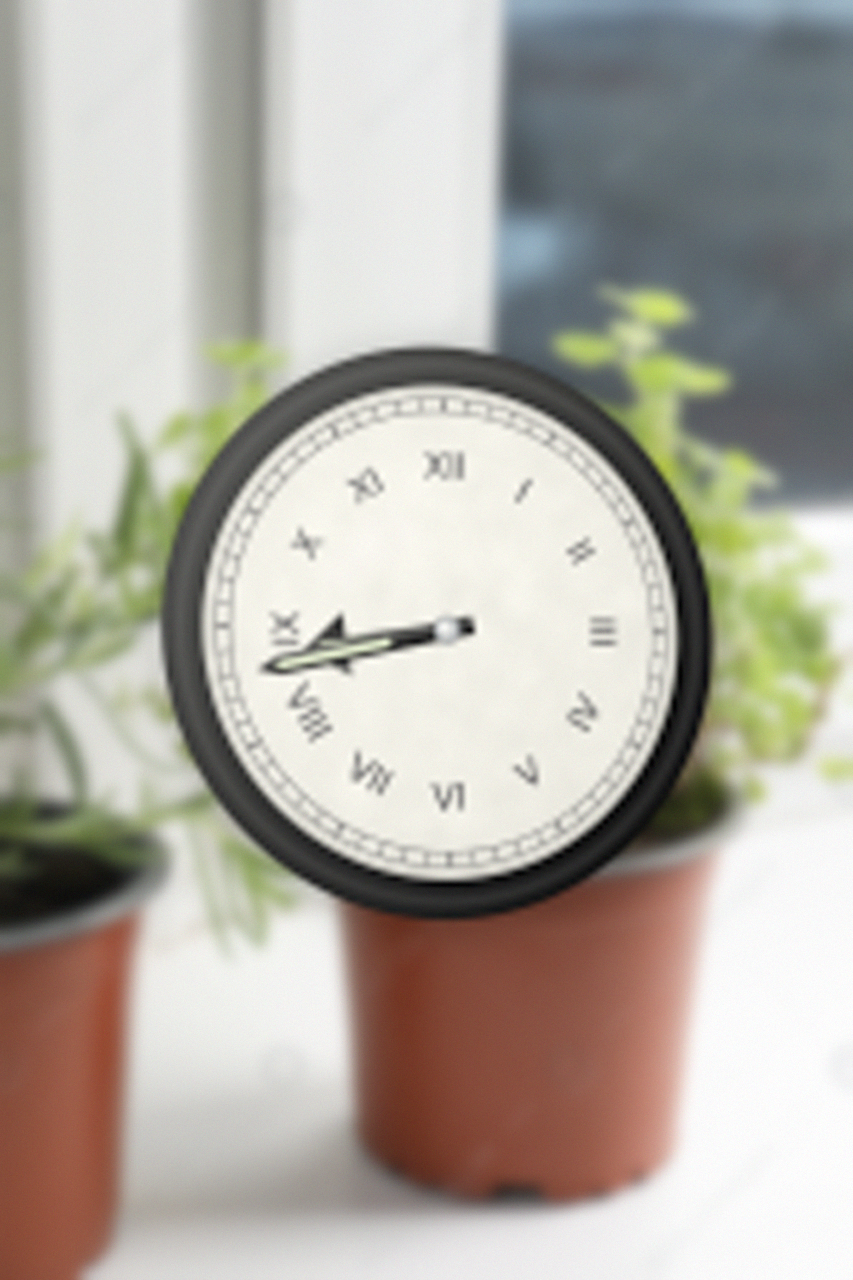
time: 8:43
